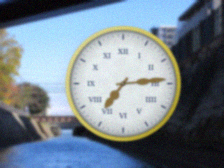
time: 7:14
